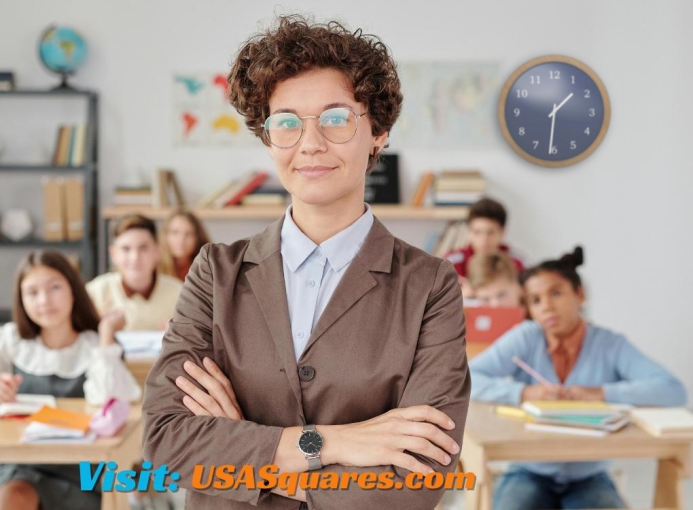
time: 1:31
